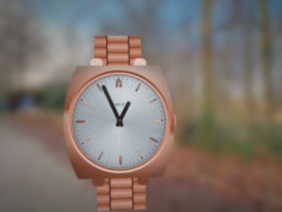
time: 12:56
